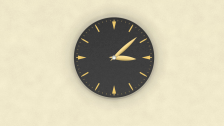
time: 3:08
